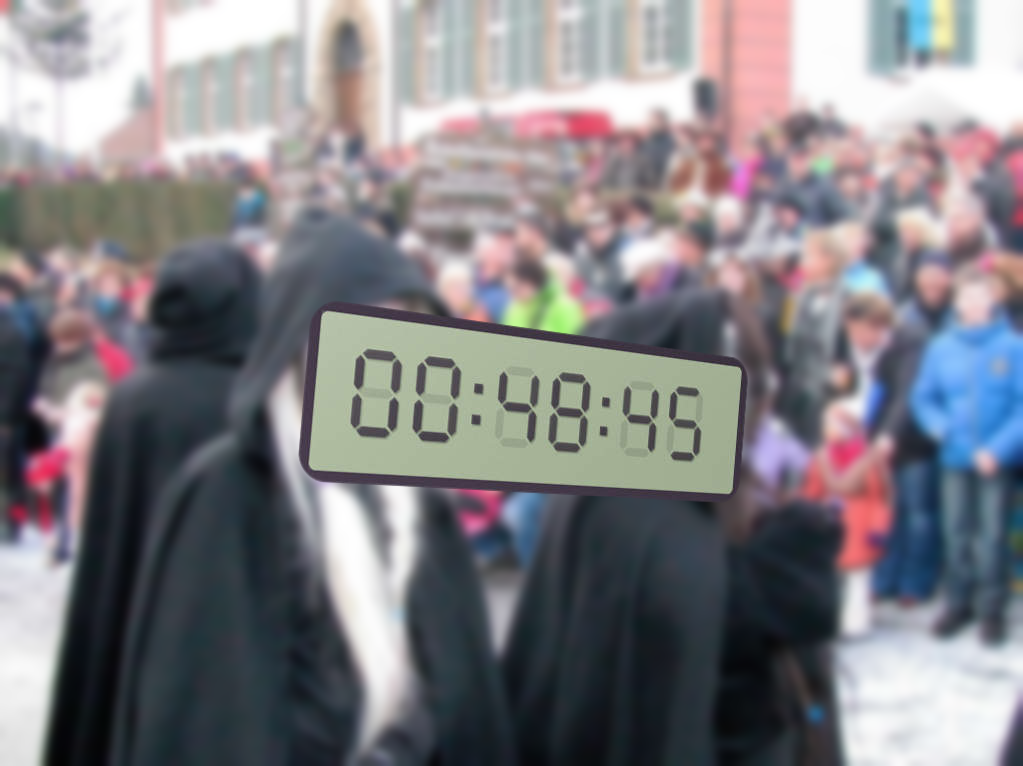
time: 0:48:45
